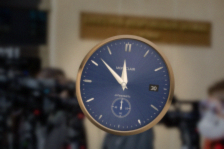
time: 11:52
